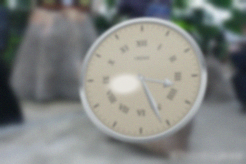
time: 3:26
